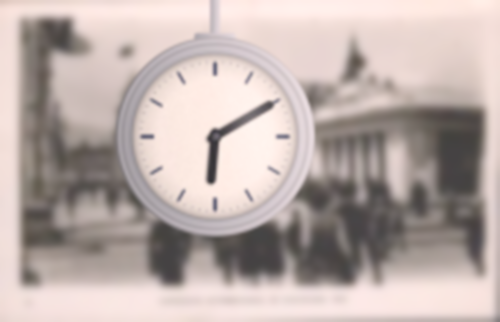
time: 6:10
